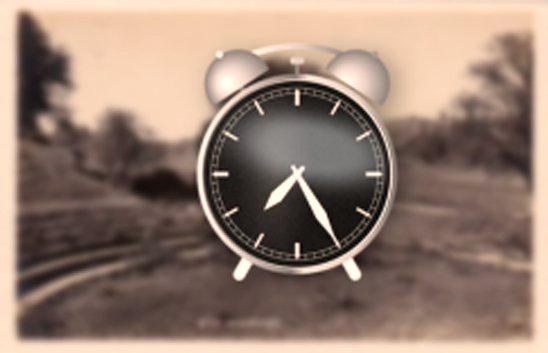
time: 7:25
